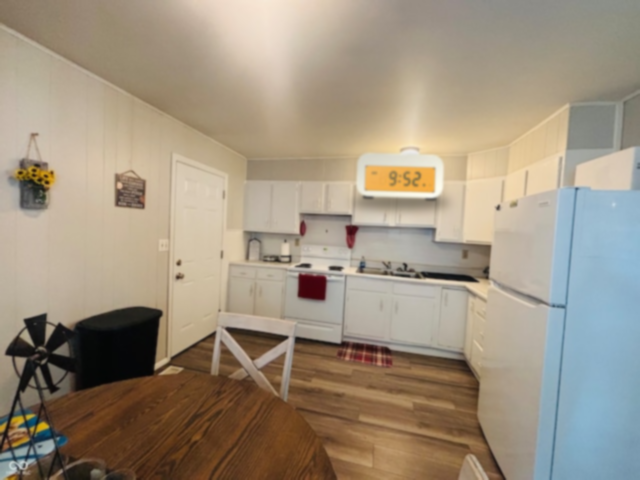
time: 9:52
